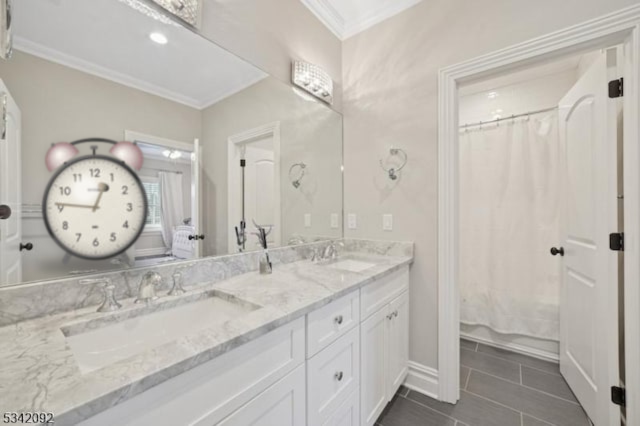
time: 12:46
